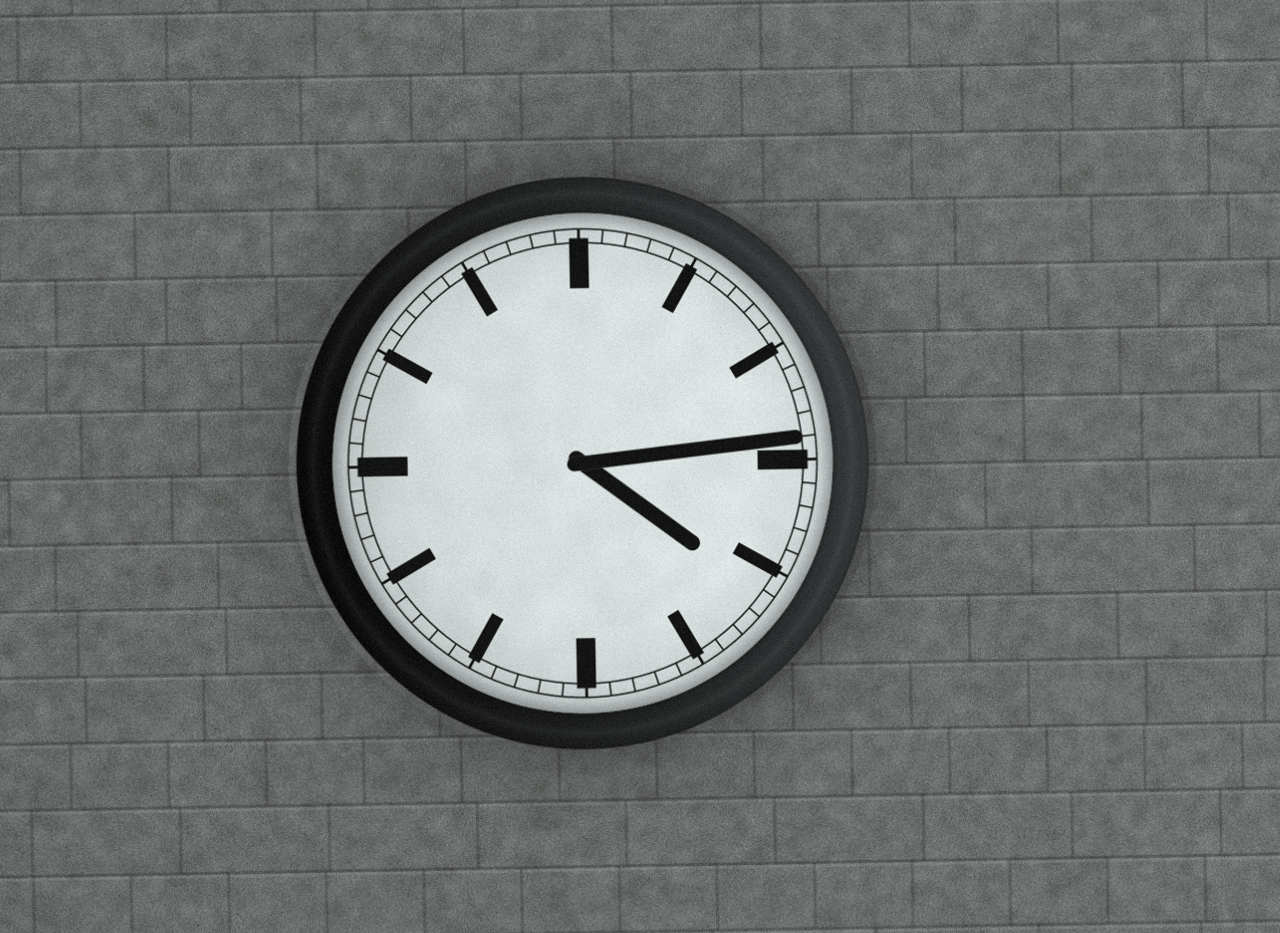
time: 4:14
